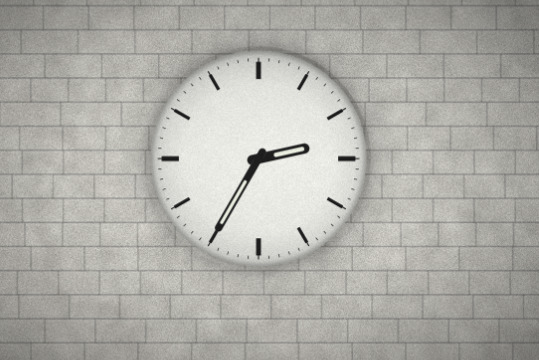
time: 2:35
